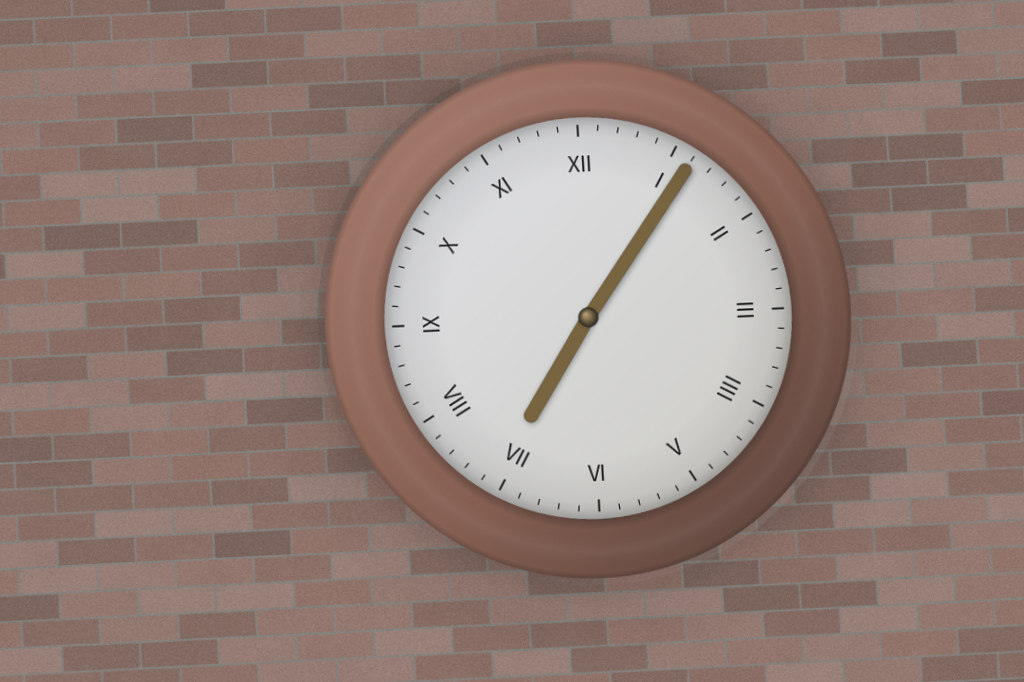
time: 7:06
